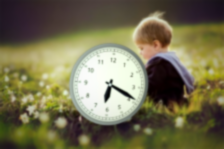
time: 6:19
